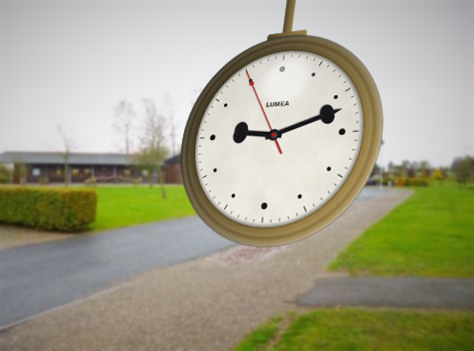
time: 9:11:55
